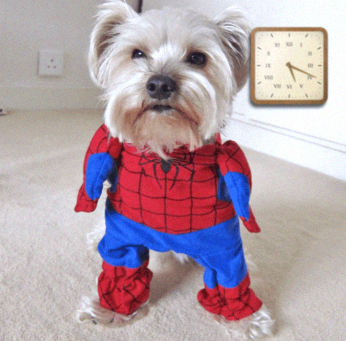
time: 5:19
